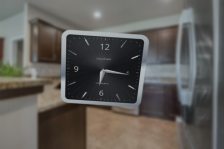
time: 6:16
